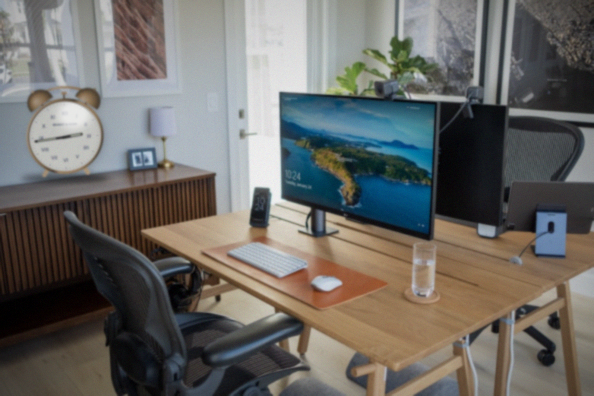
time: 2:44
